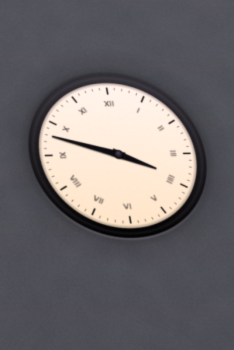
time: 3:48
